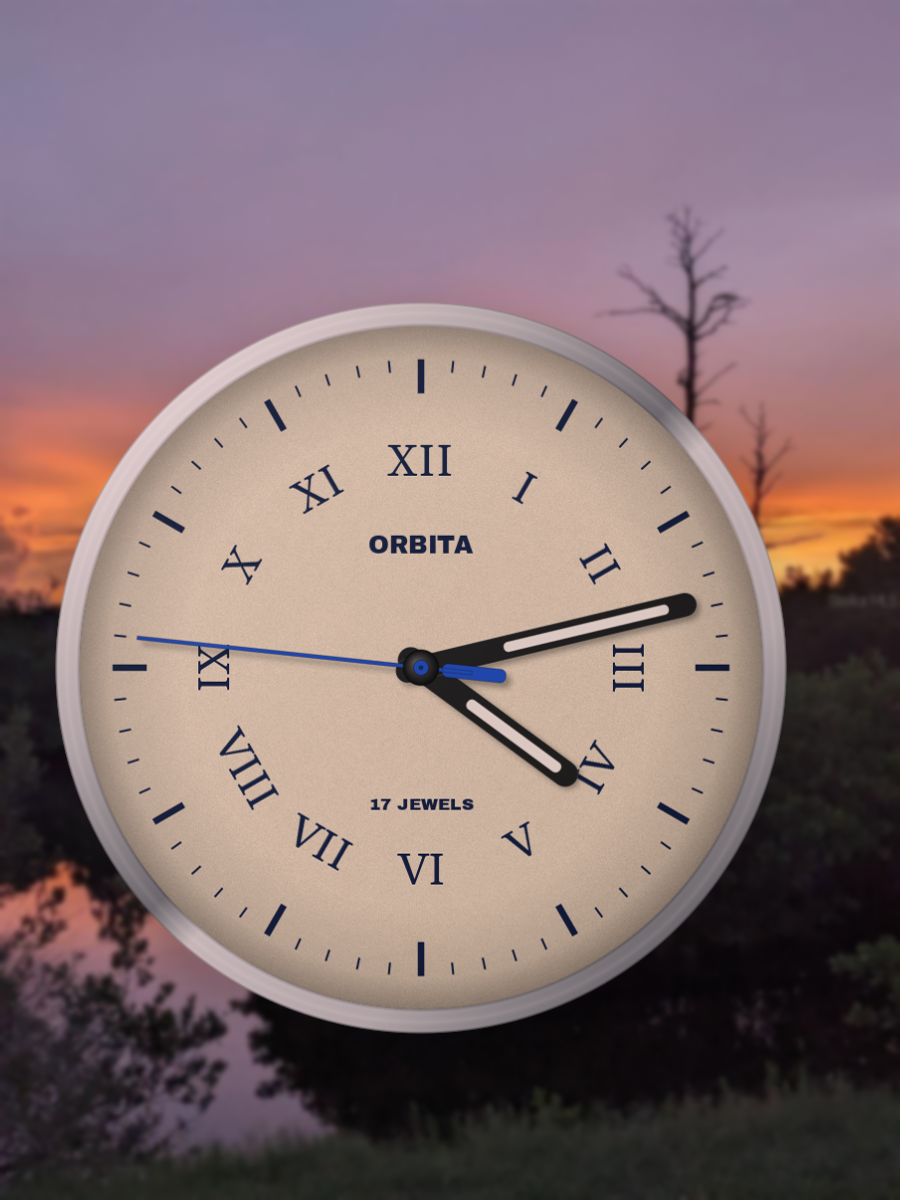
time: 4:12:46
